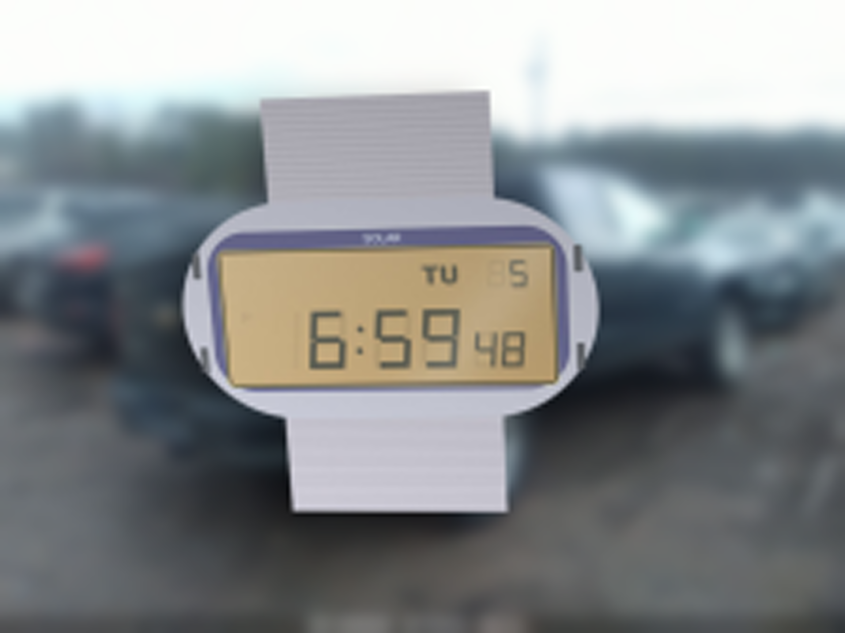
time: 6:59:48
